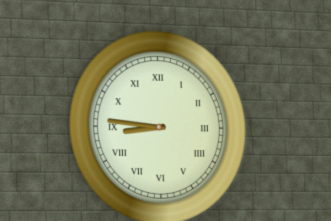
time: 8:46
